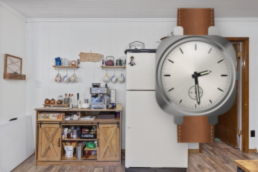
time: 2:29
